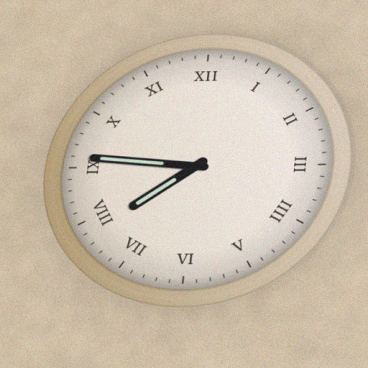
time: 7:46
